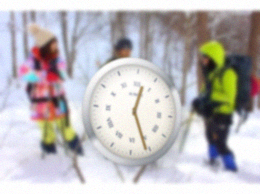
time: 12:26
